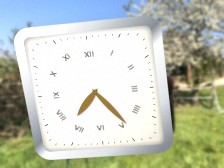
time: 7:24
